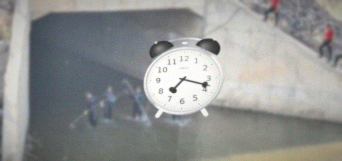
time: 7:18
